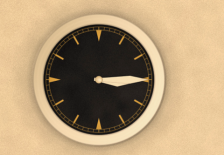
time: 3:15
